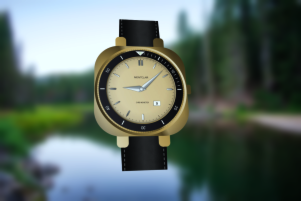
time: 9:08
